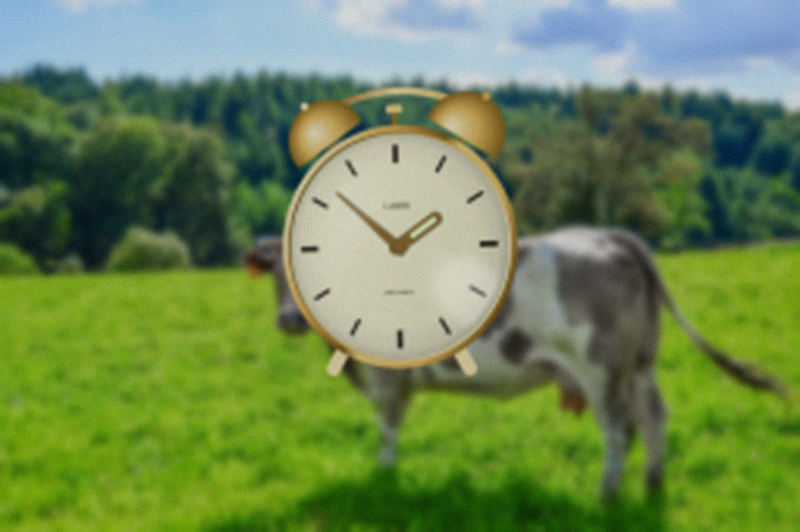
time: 1:52
